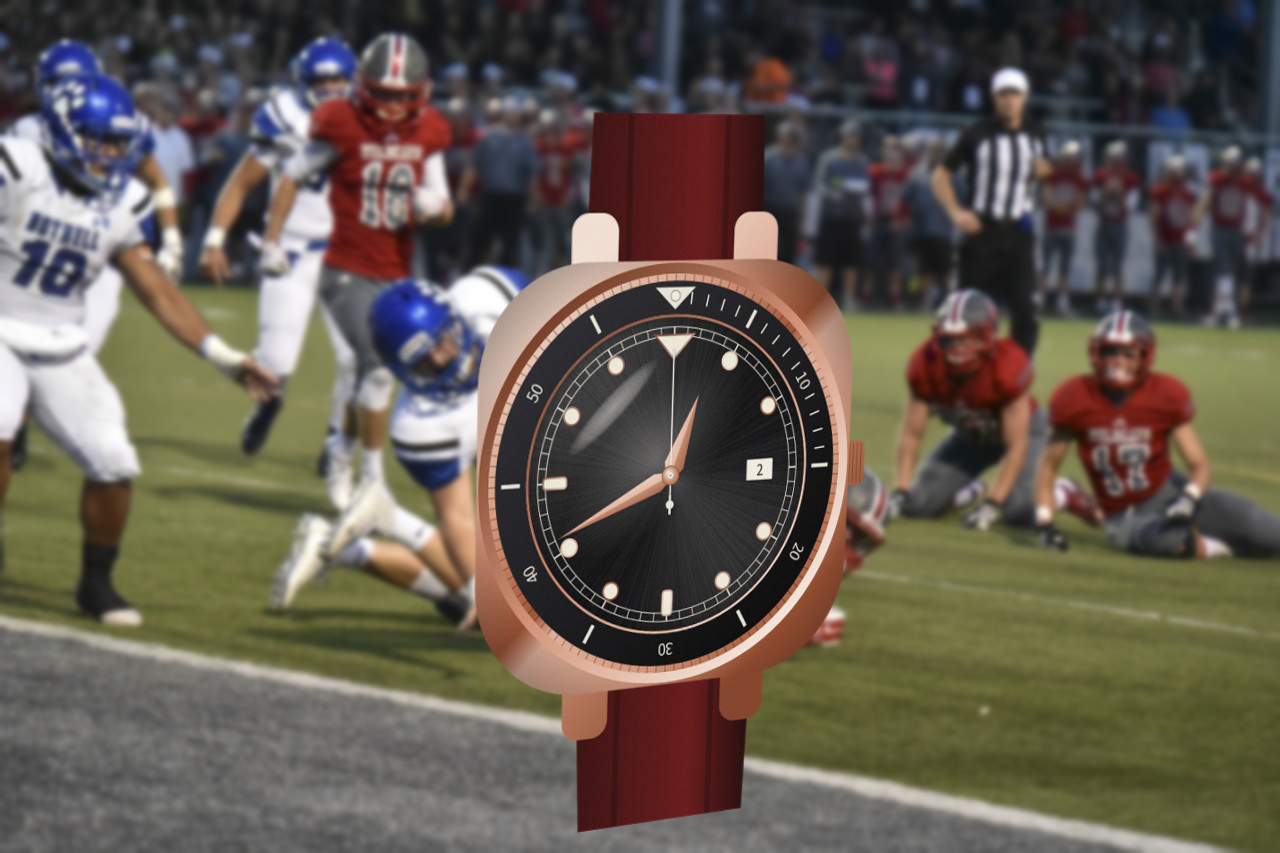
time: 12:41:00
